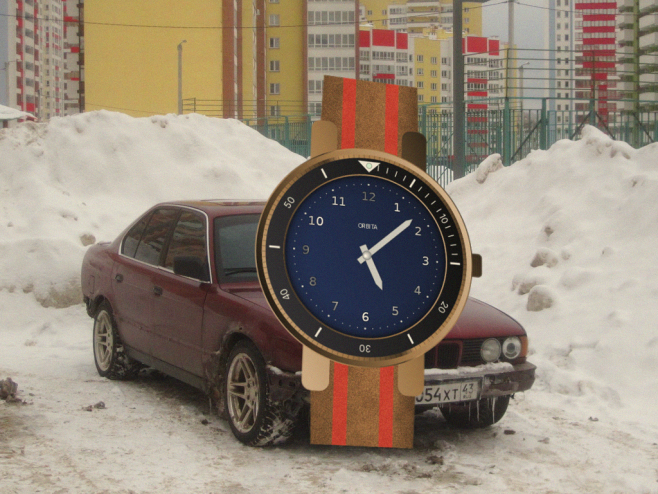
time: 5:08
